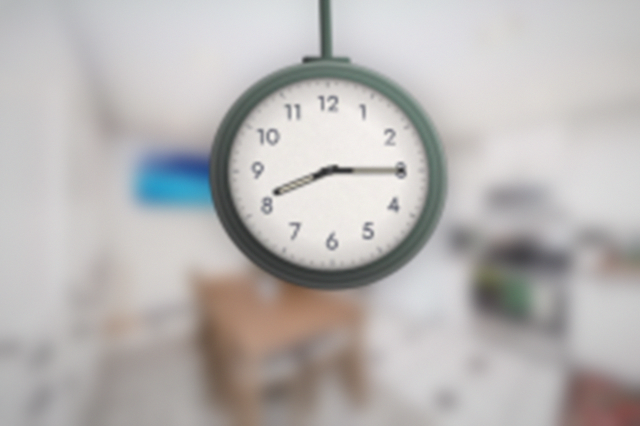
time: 8:15
